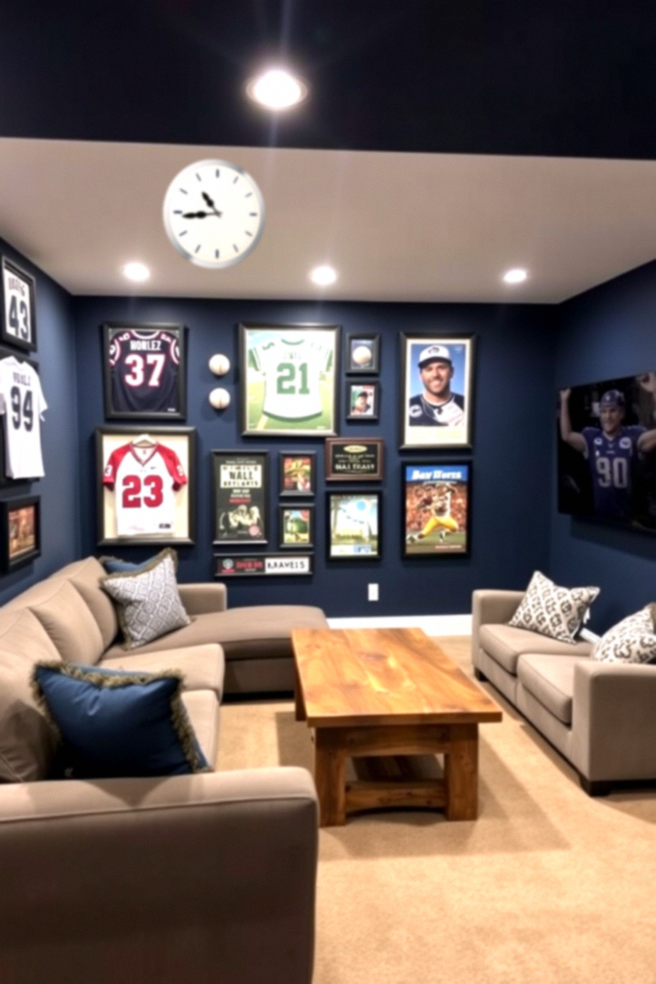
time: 10:44
